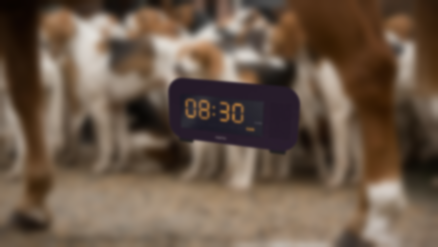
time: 8:30
